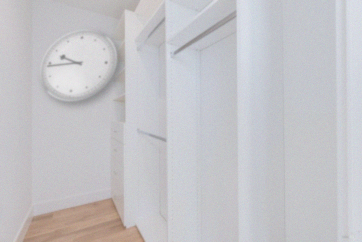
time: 9:44
